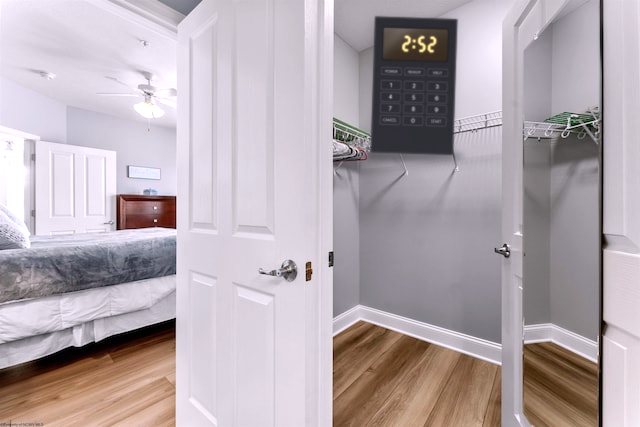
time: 2:52
